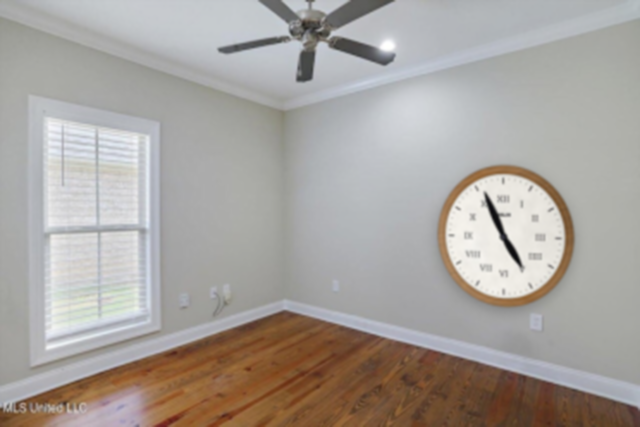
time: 4:56
